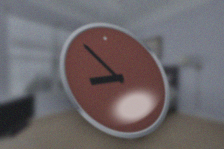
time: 8:54
